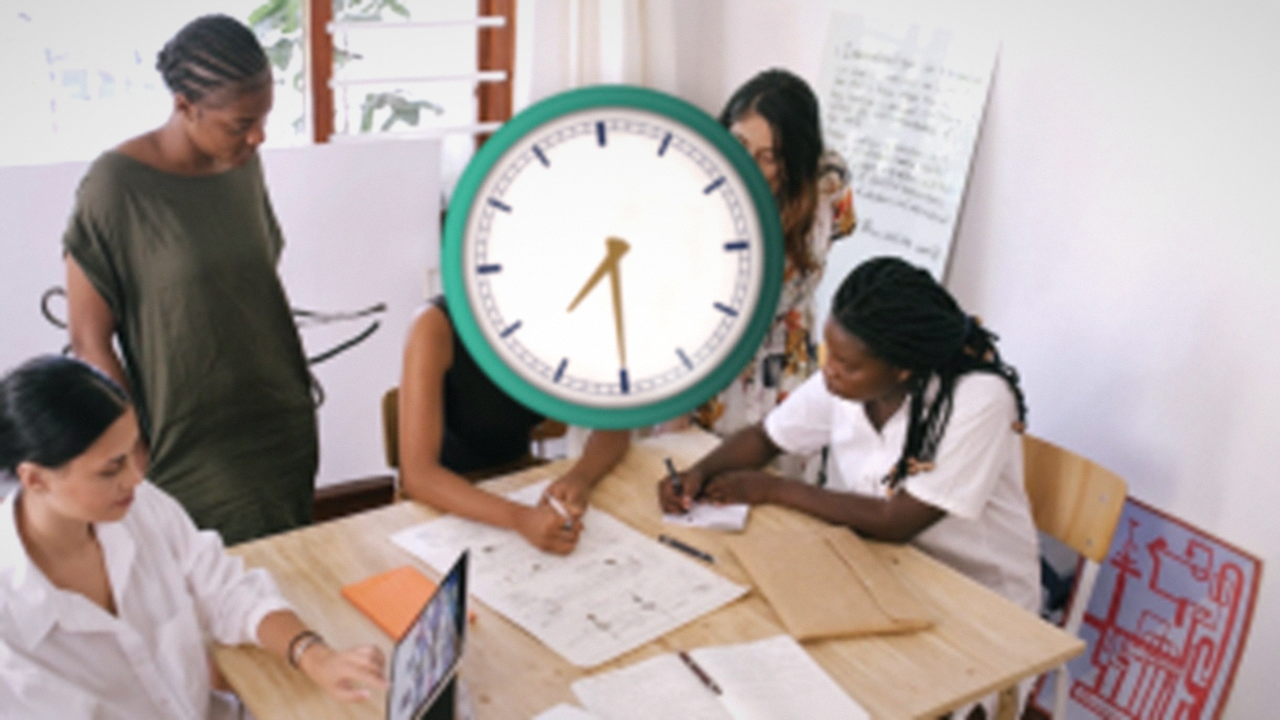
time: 7:30
